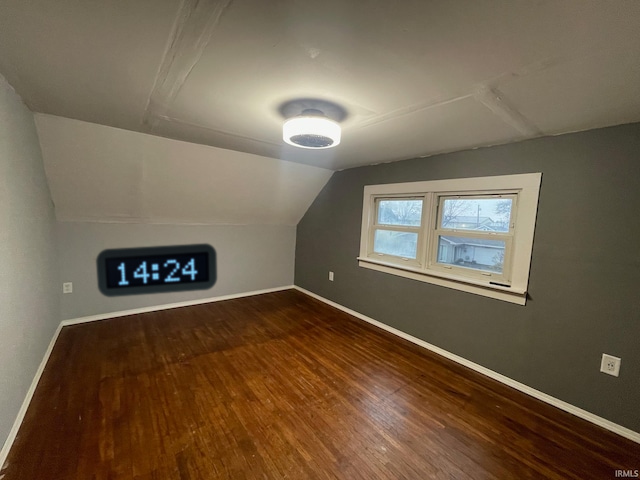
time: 14:24
